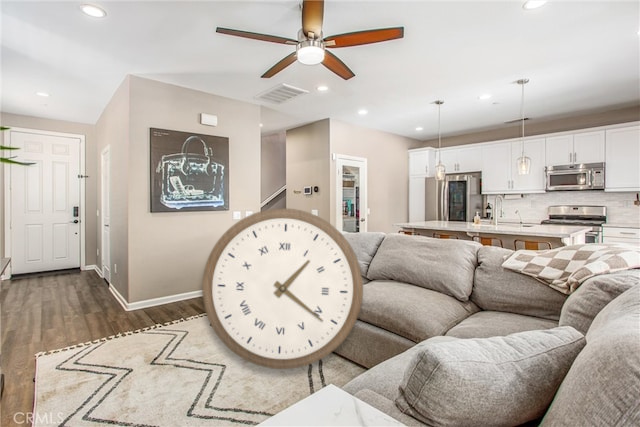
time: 1:21
